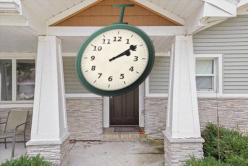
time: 2:09
